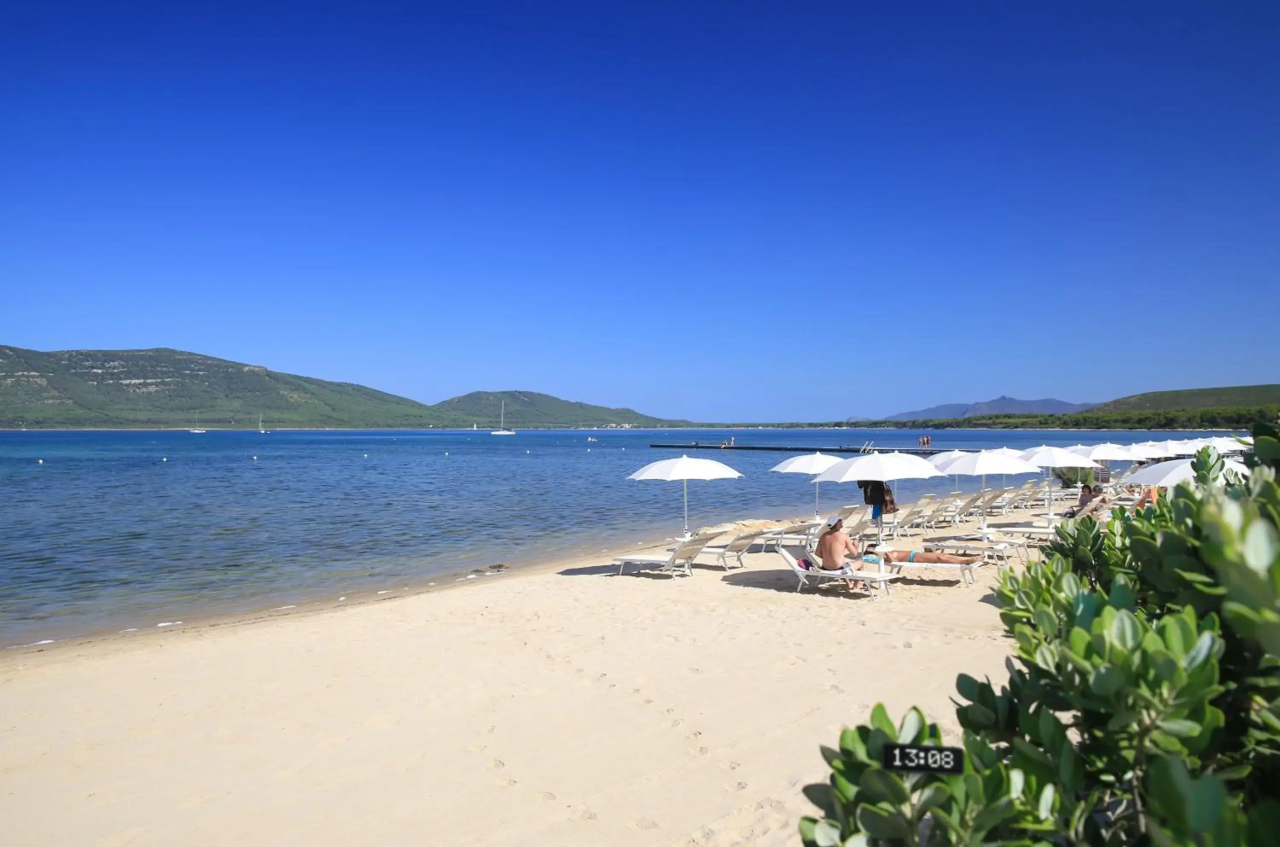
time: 13:08
